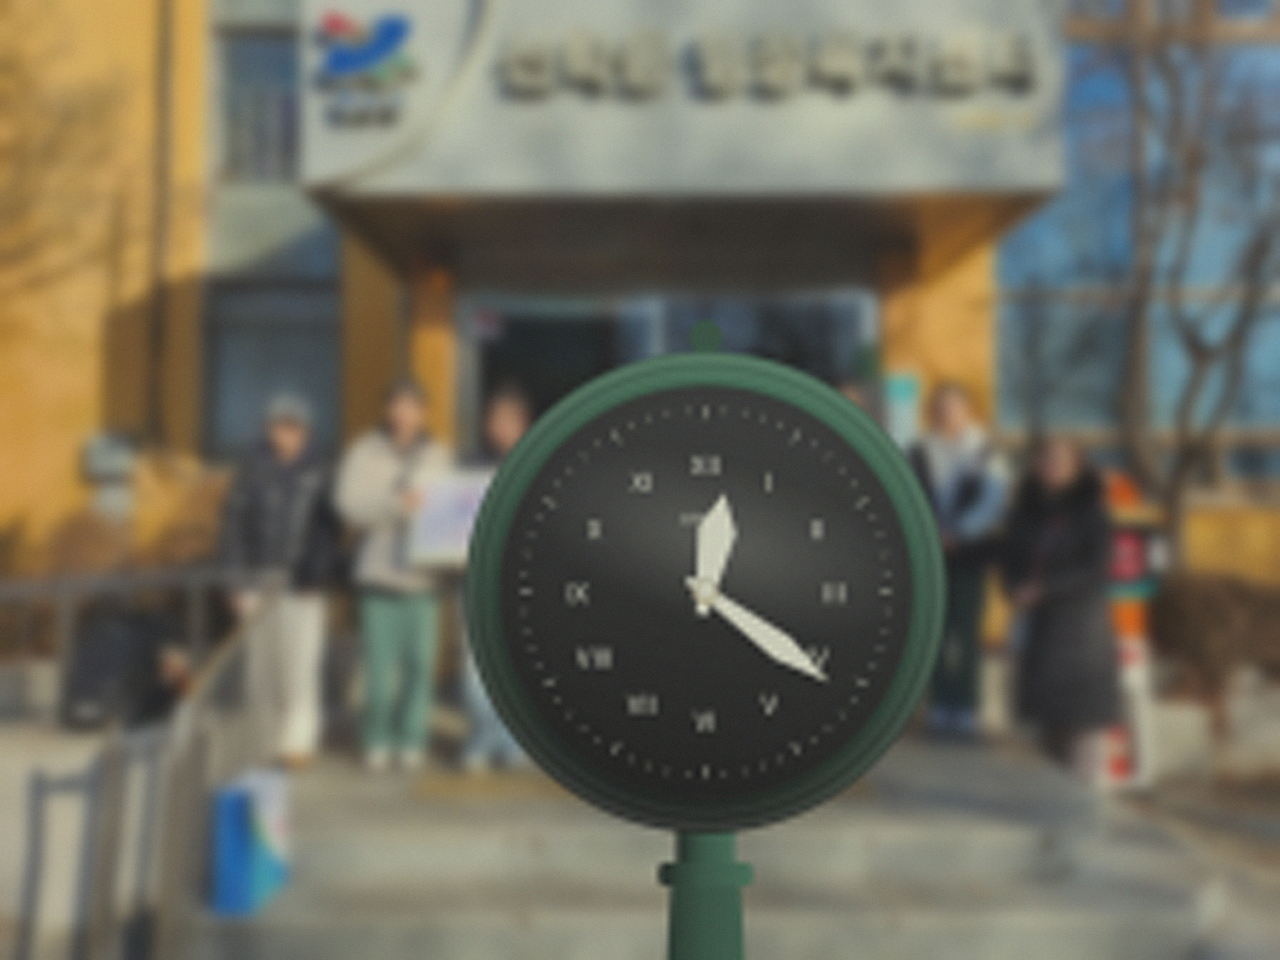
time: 12:21
